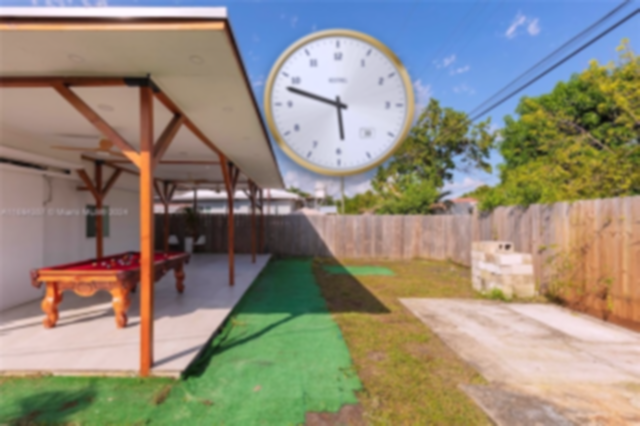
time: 5:48
